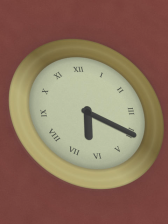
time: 6:20
